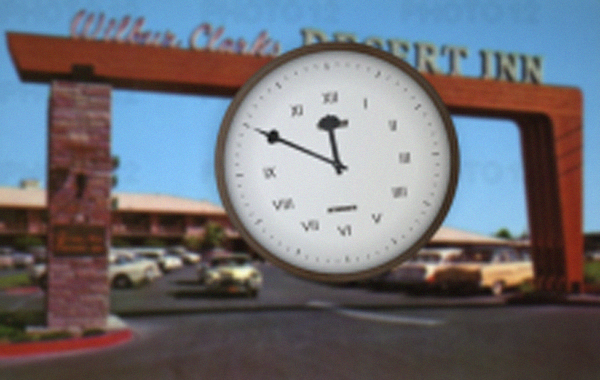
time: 11:50
